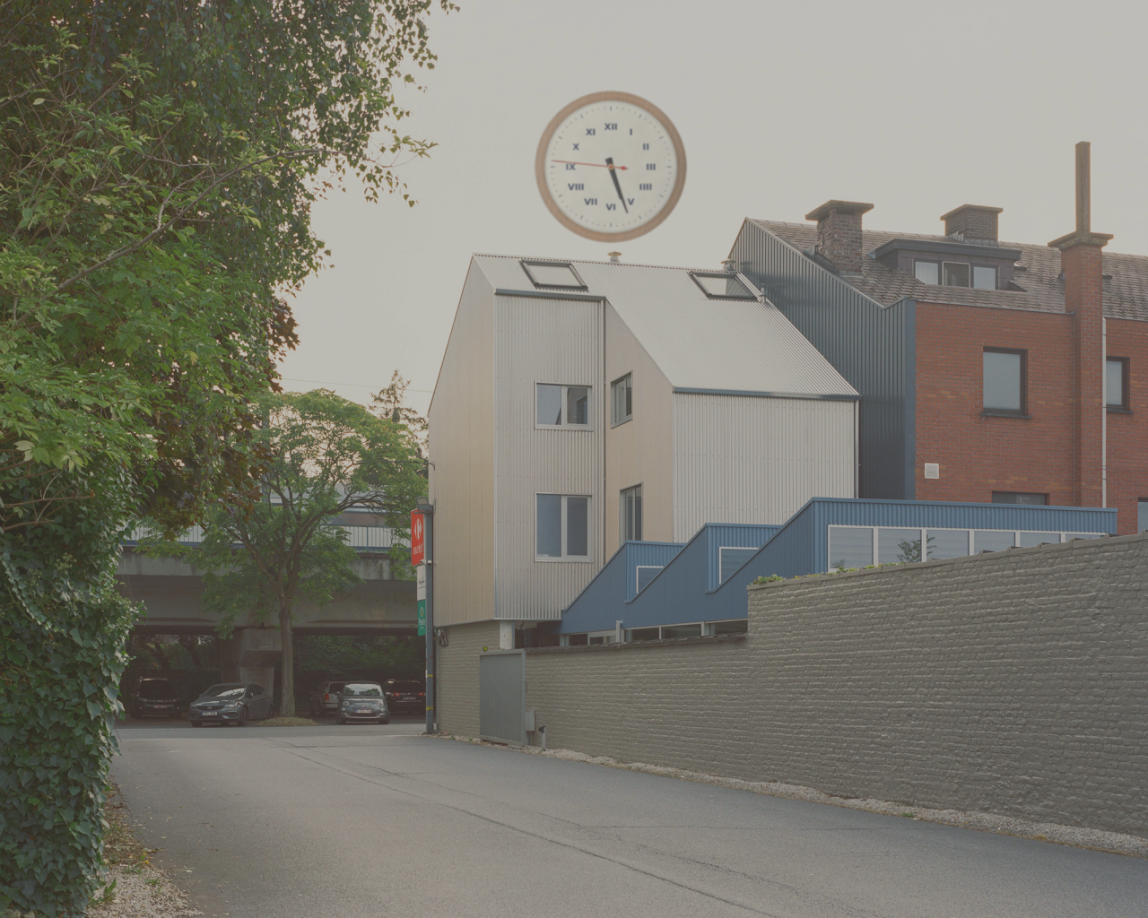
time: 5:26:46
